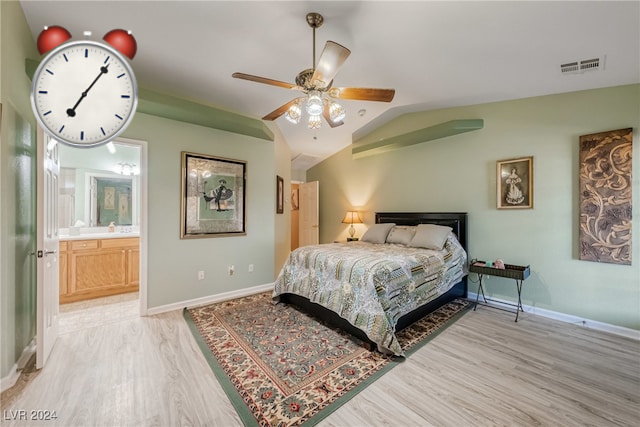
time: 7:06
